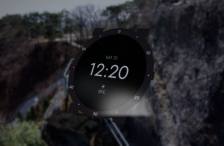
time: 12:20
